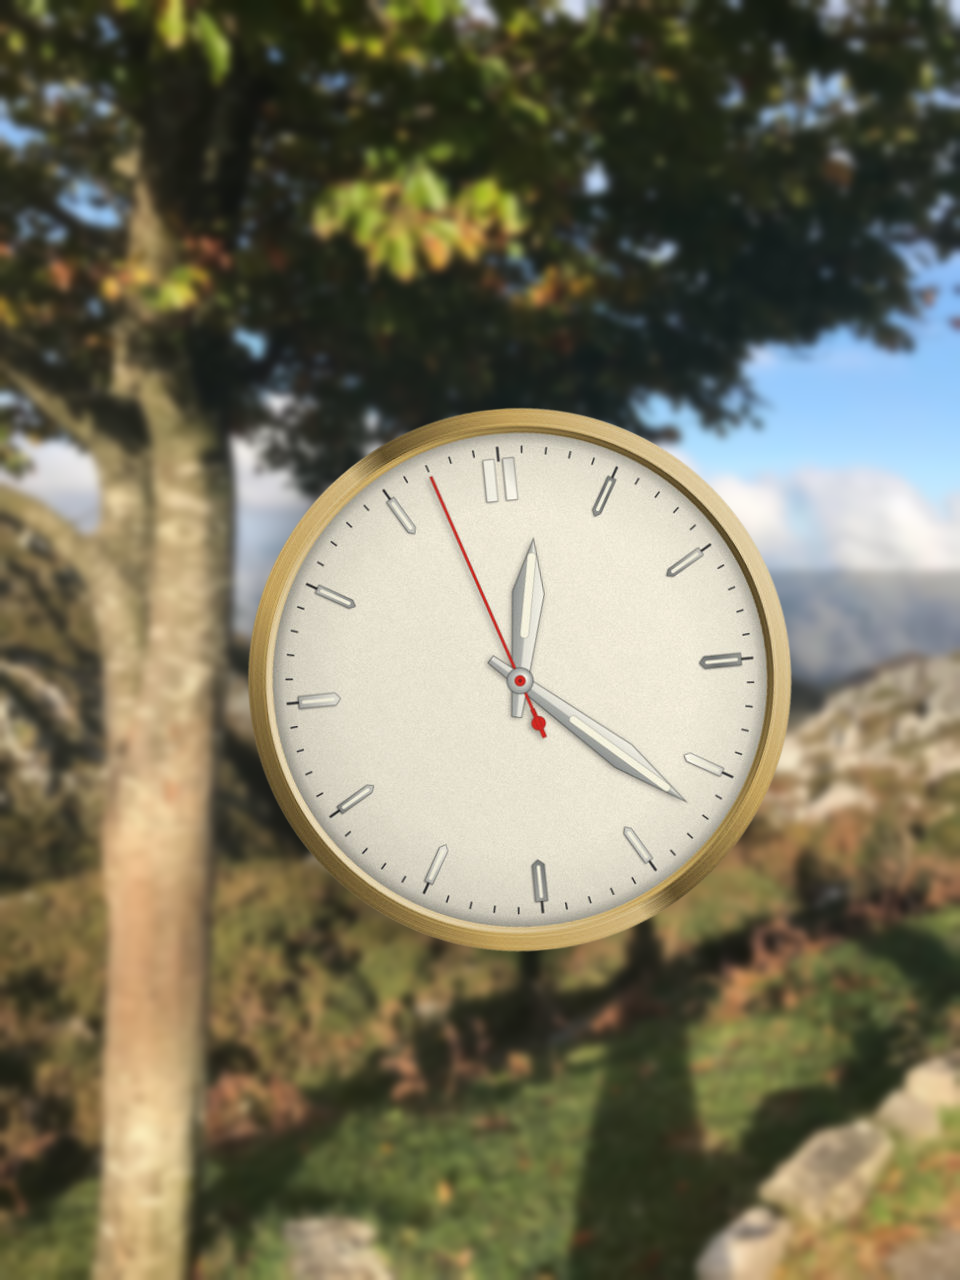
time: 12:21:57
